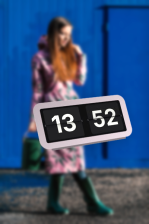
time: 13:52
